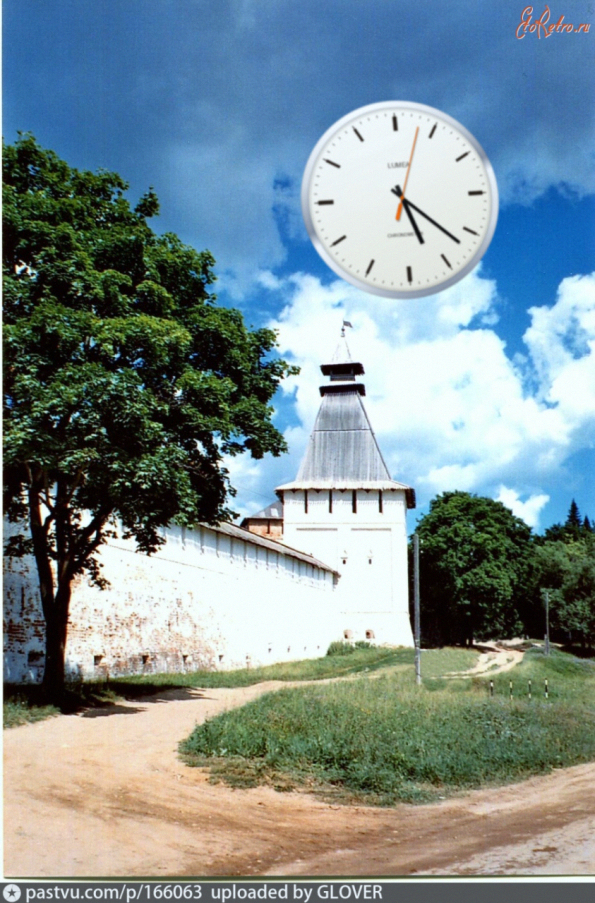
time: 5:22:03
